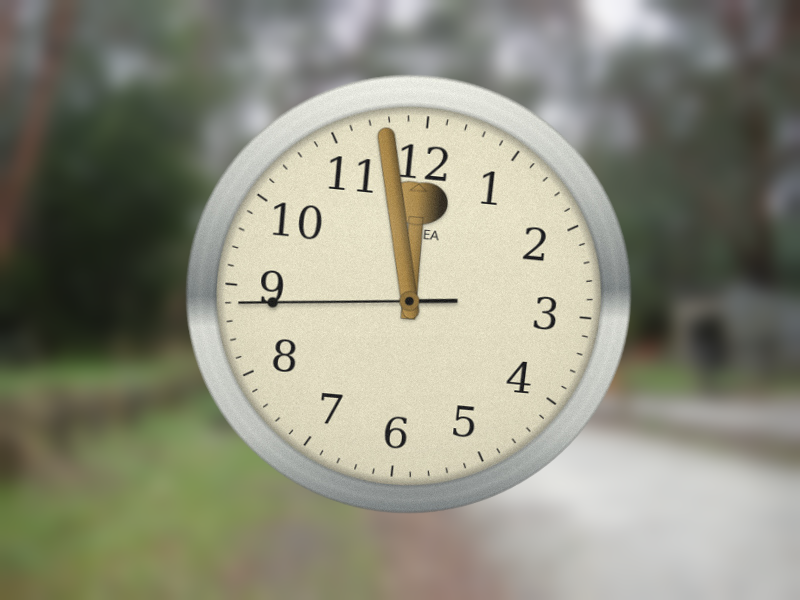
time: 11:57:44
